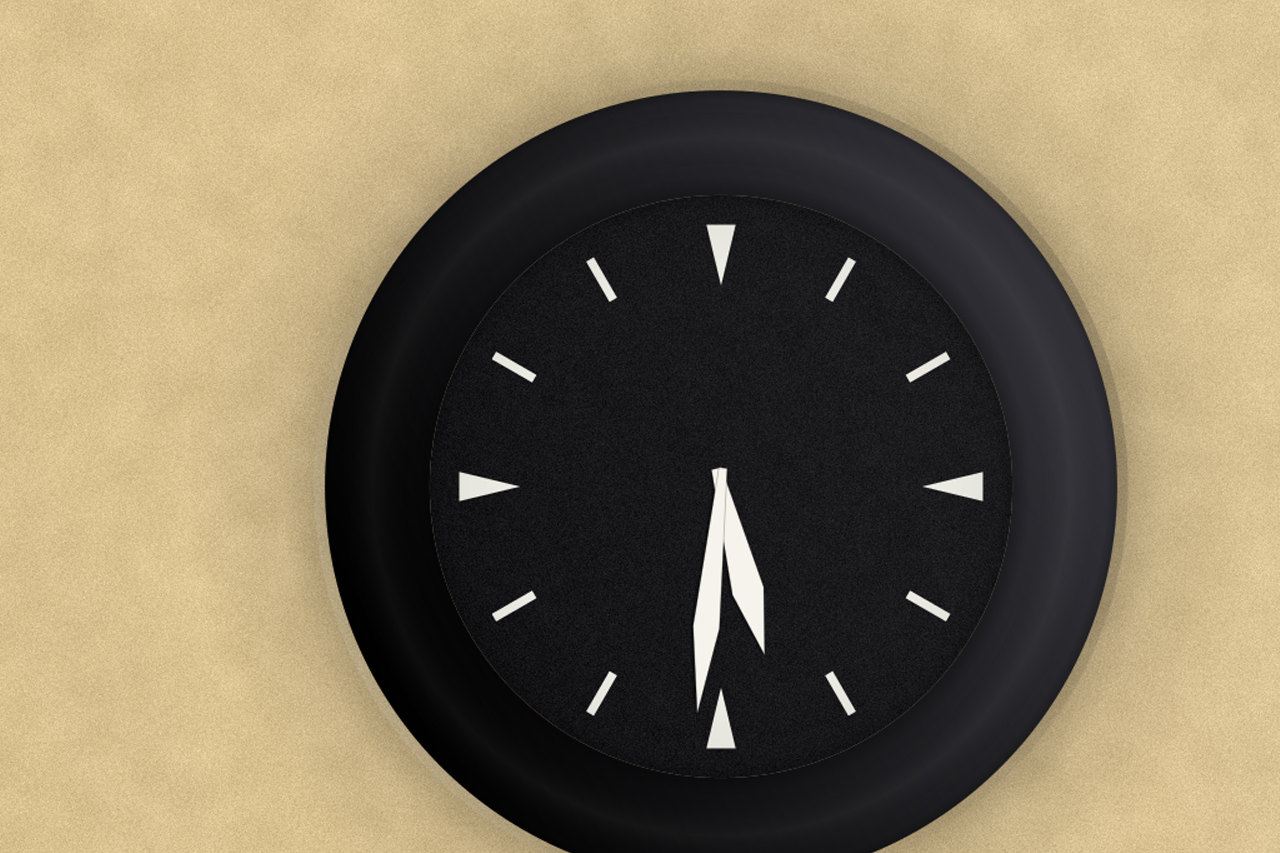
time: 5:31
